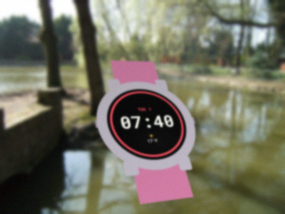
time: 7:40
